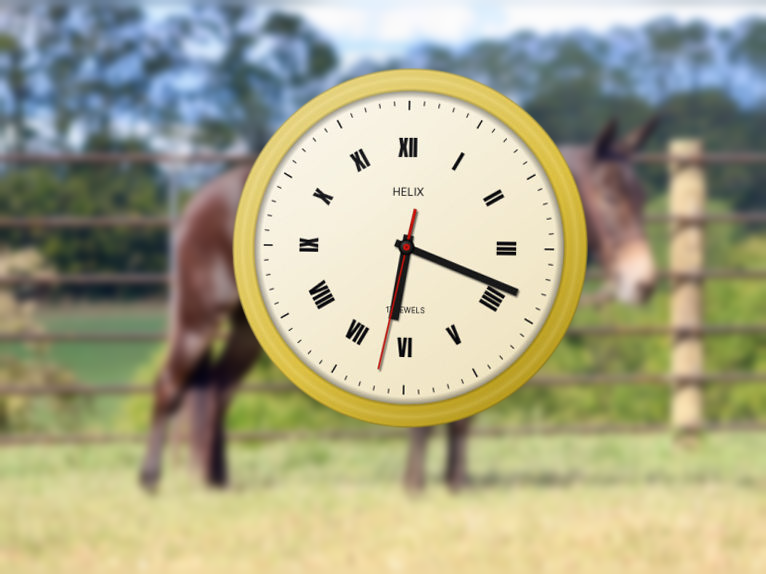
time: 6:18:32
